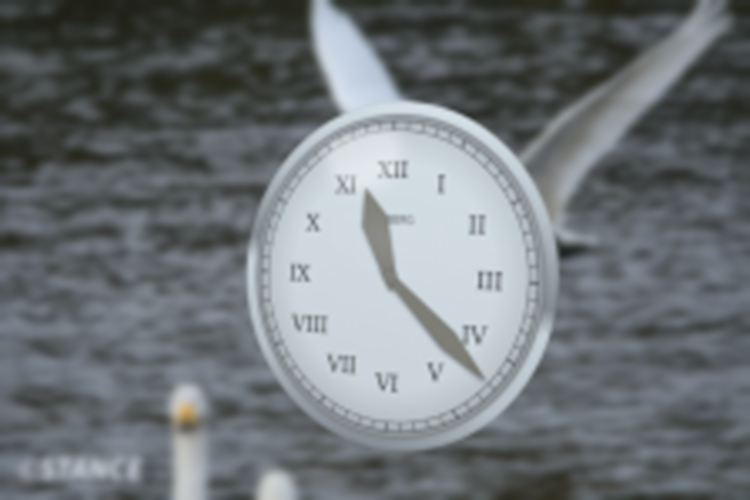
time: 11:22
